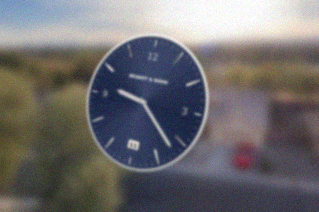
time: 9:22
